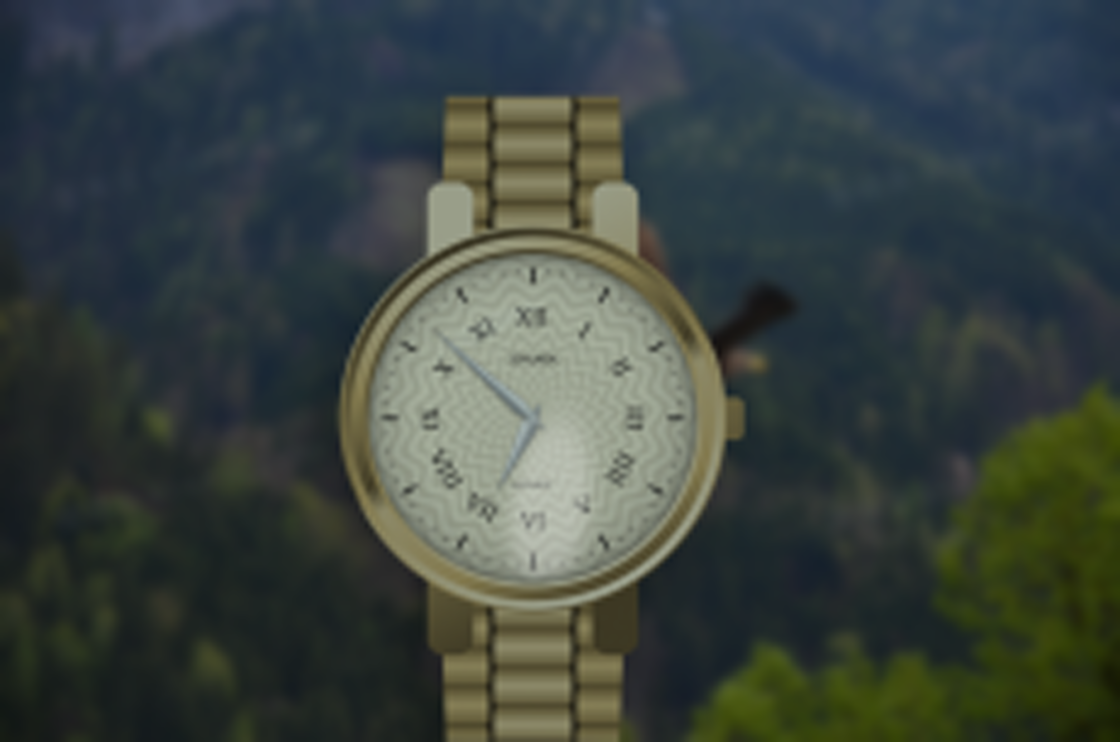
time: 6:52
